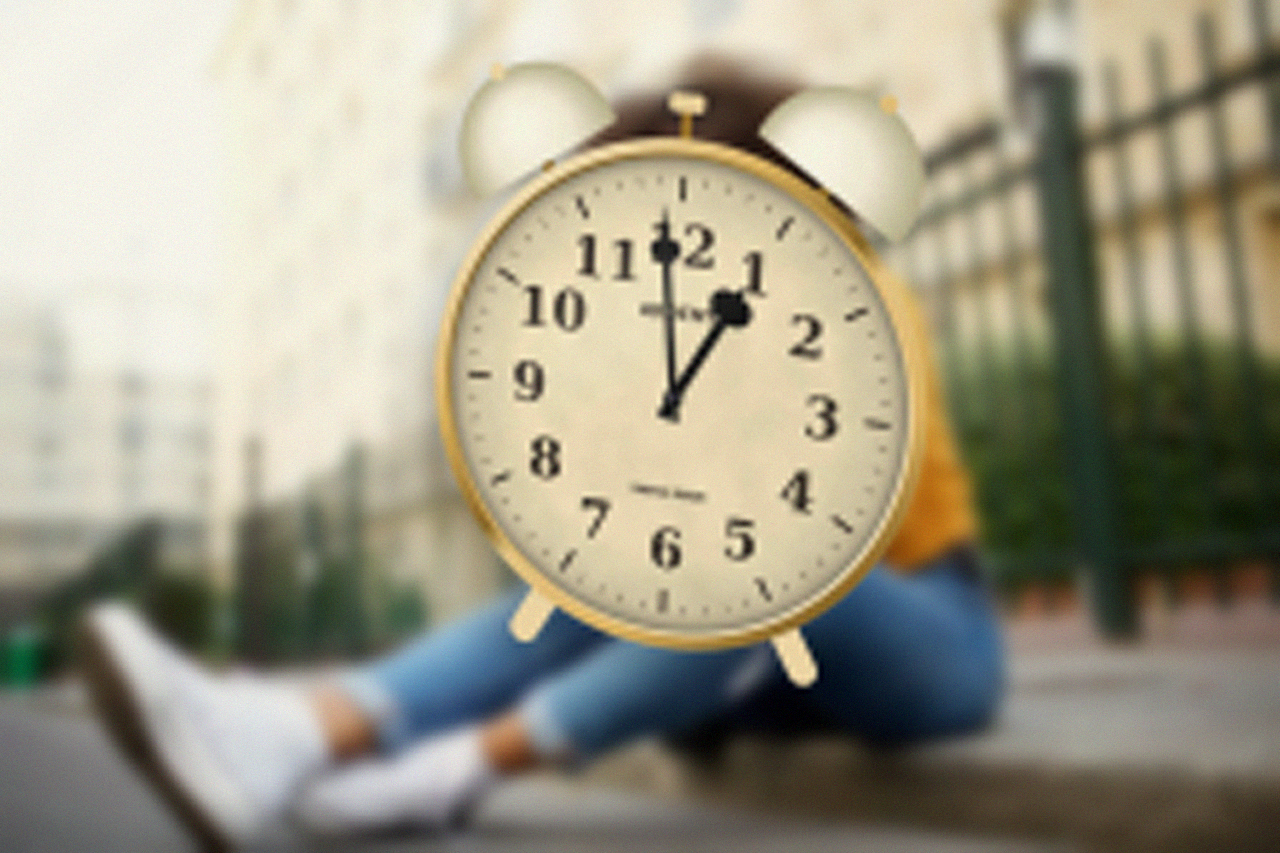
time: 12:59
